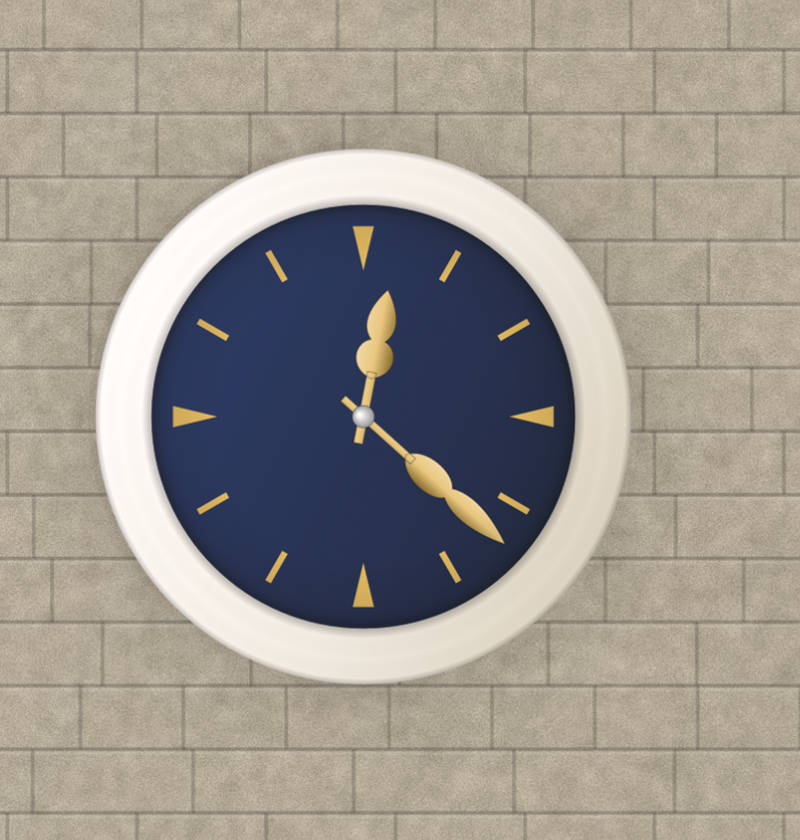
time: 12:22
